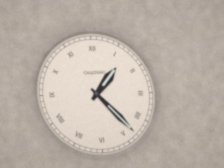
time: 1:23
